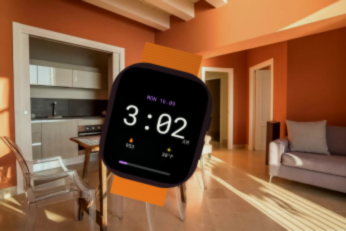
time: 3:02
